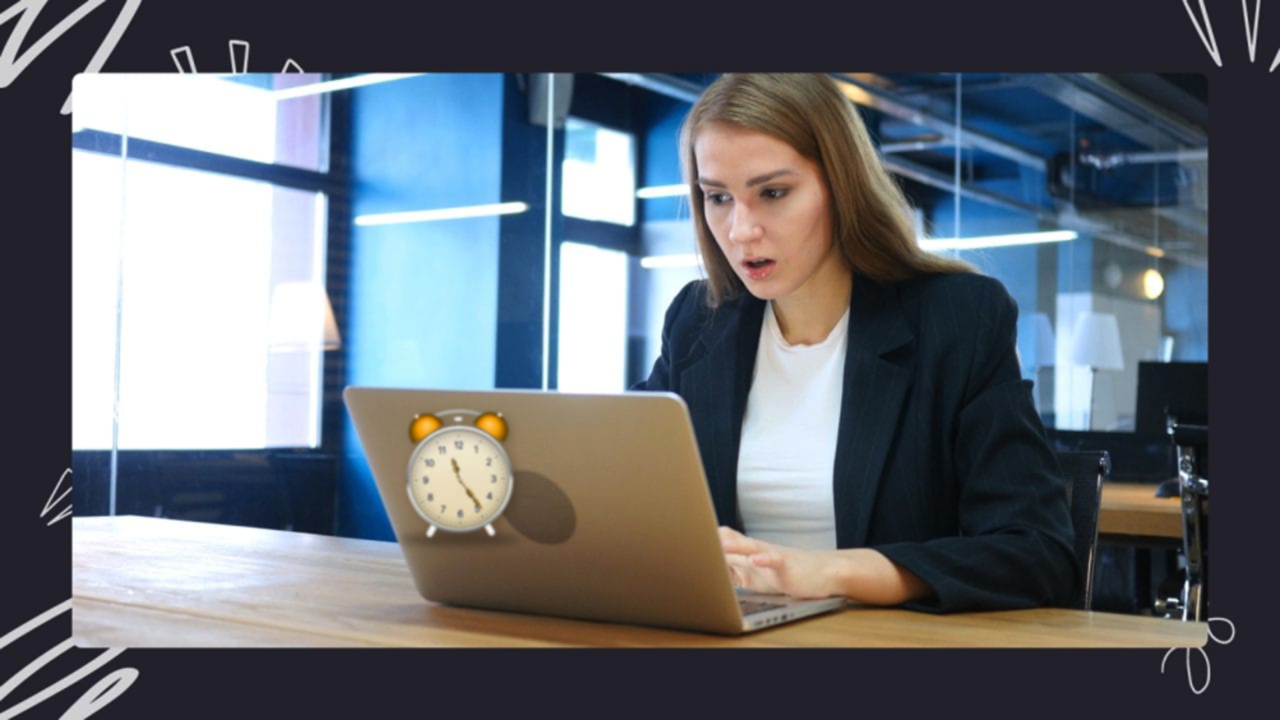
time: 11:24
